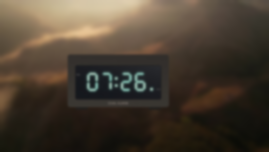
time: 7:26
